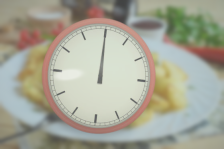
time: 12:00
